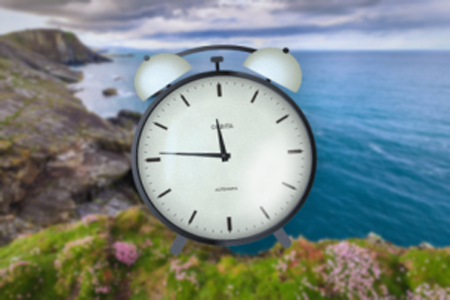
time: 11:46
